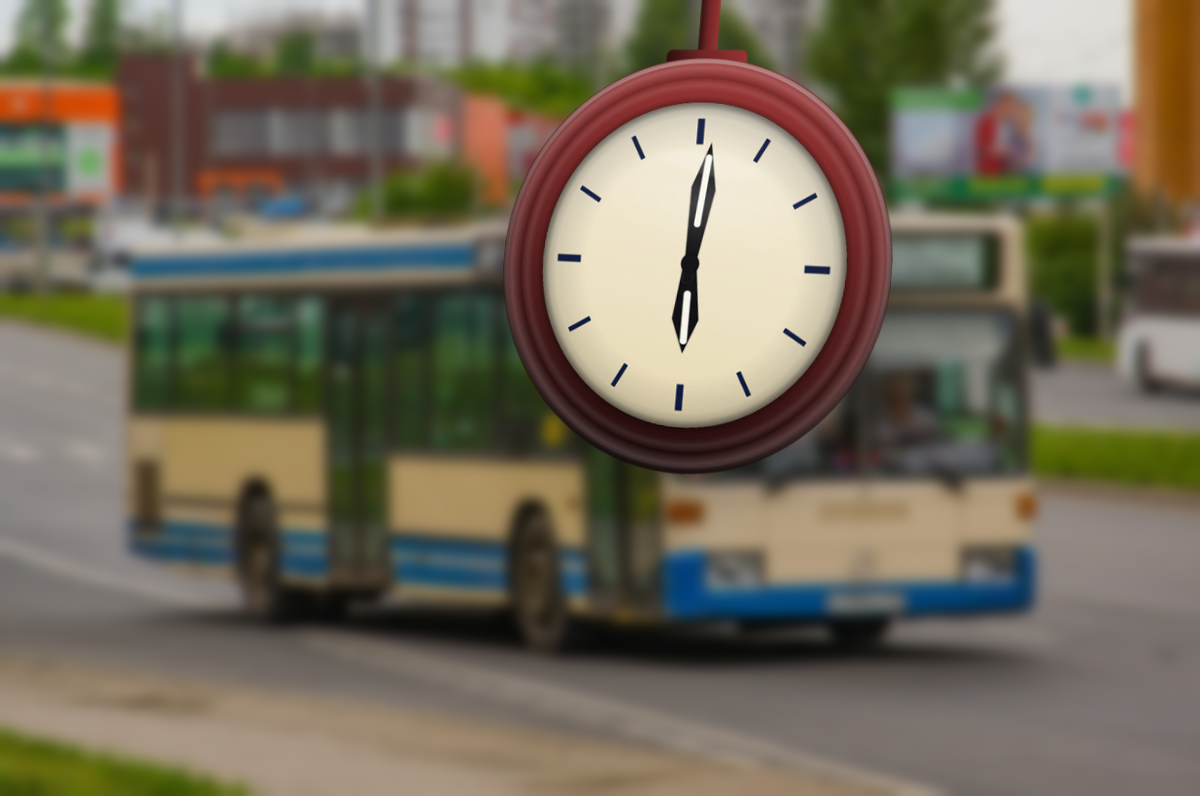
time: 6:01
